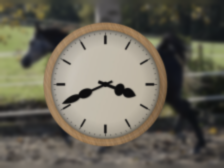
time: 3:41
